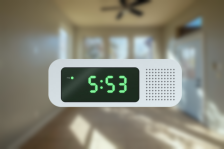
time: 5:53
